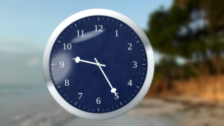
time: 9:25
